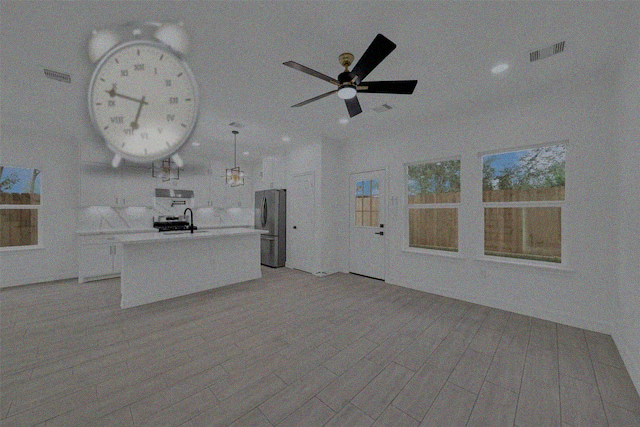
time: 6:48
